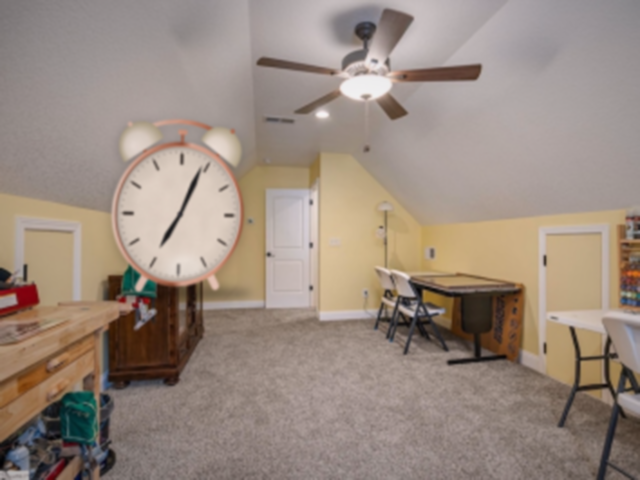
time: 7:04
